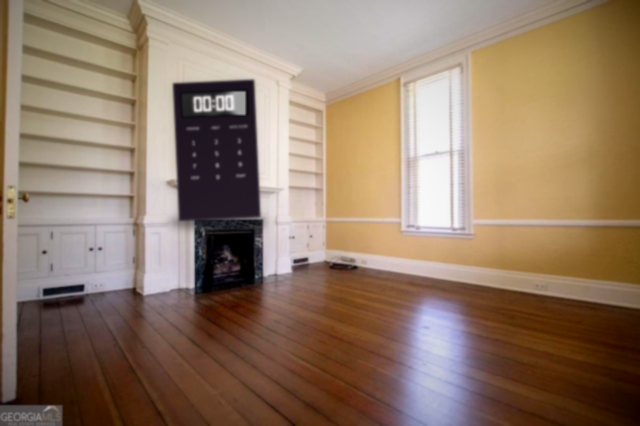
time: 0:00
